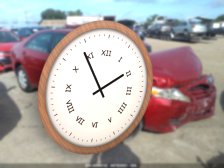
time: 1:54
